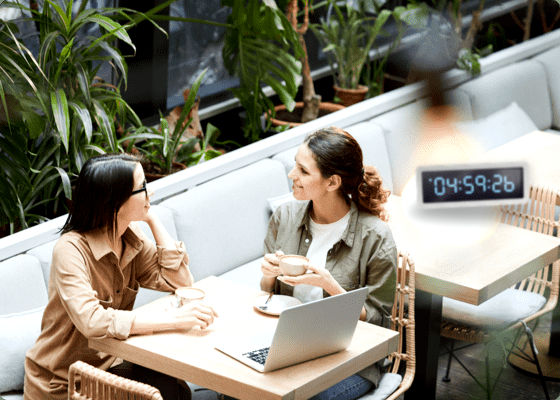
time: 4:59:26
